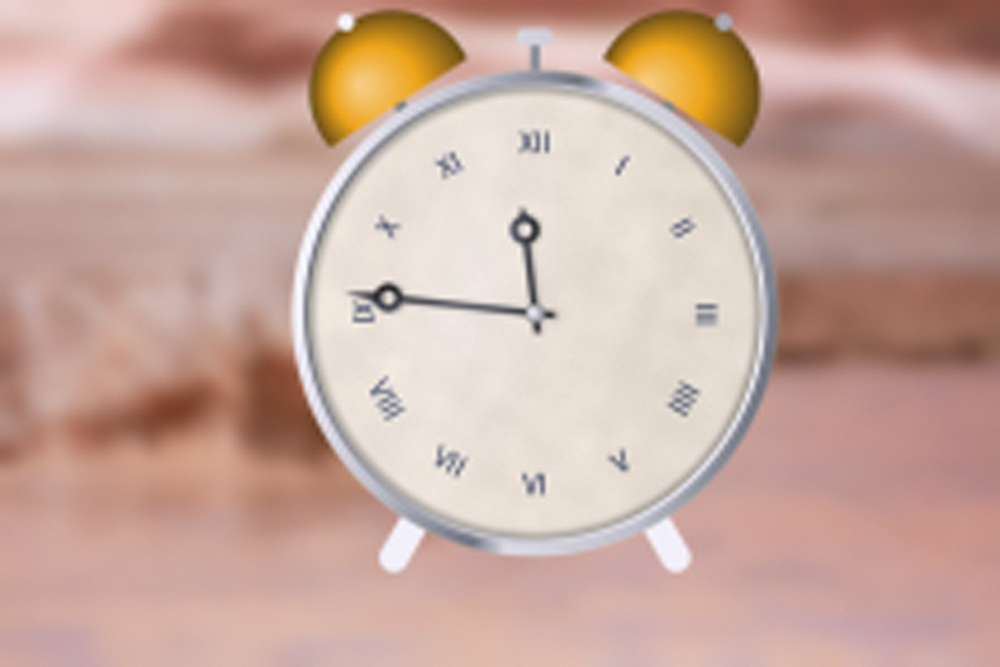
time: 11:46
